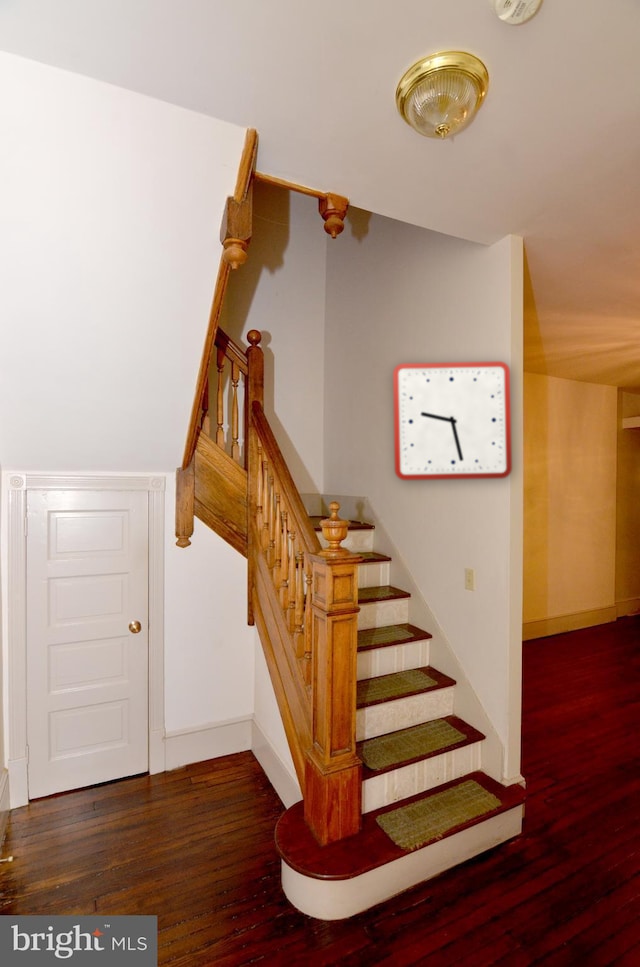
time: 9:28
